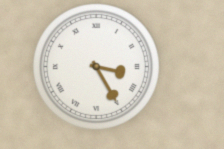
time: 3:25
